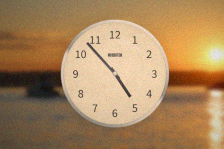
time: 4:53
